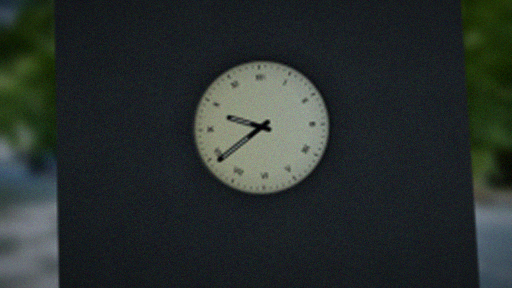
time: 9:39
